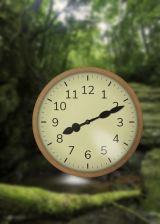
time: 8:11
